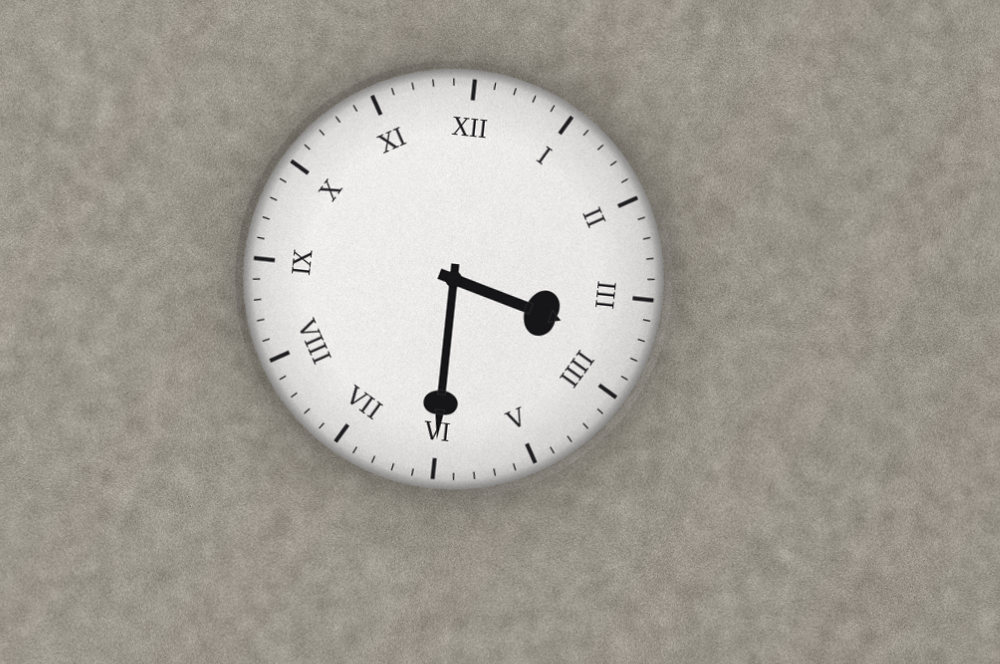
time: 3:30
